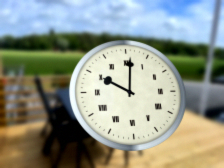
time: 10:01
